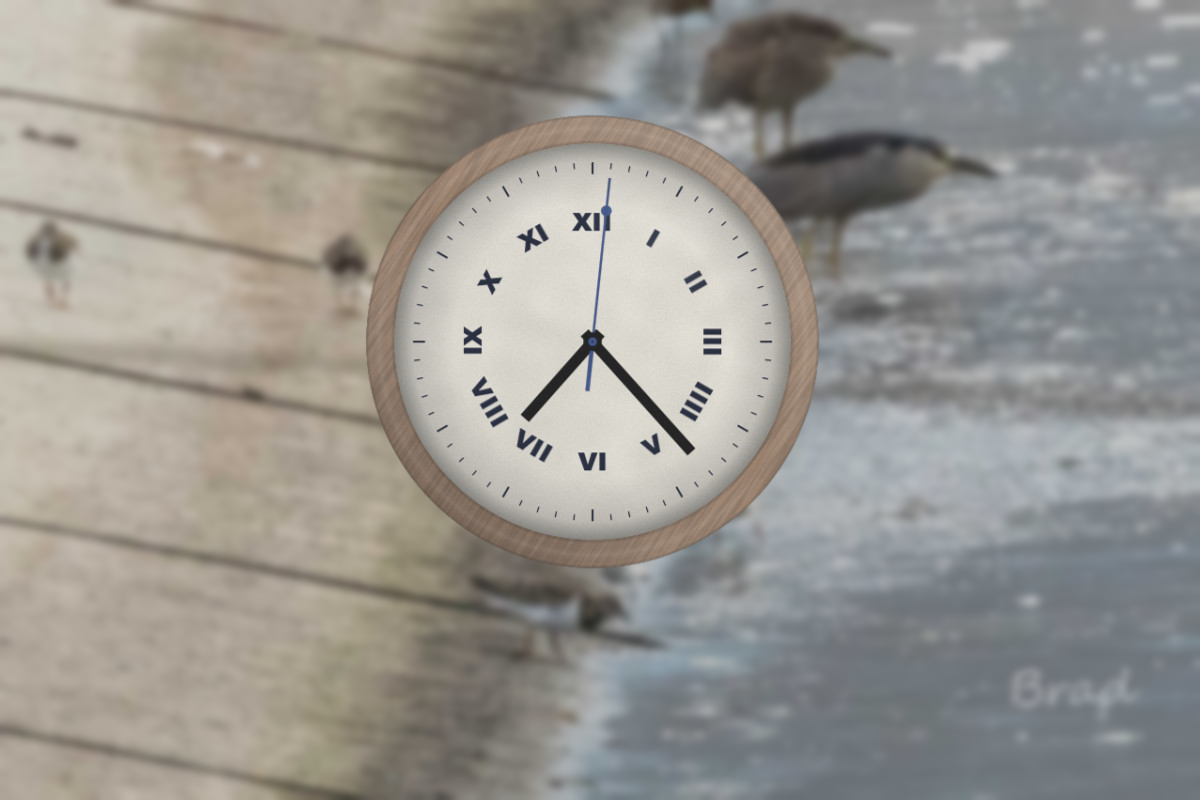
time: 7:23:01
